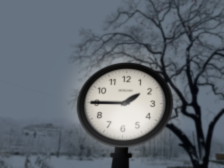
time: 1:45
